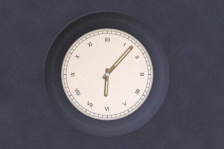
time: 6:07
